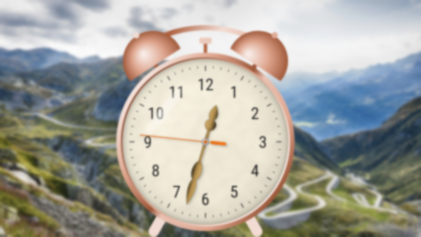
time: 12:32:46
